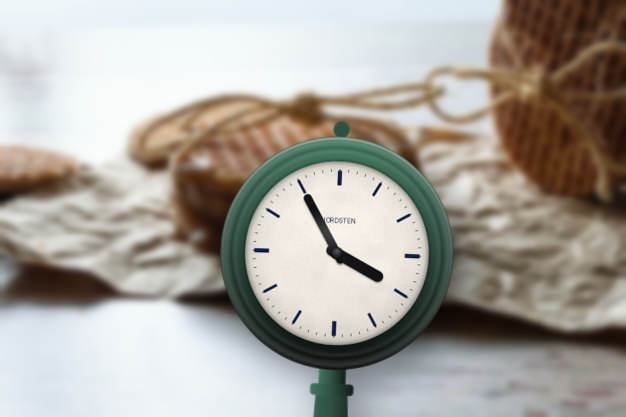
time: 3:55
